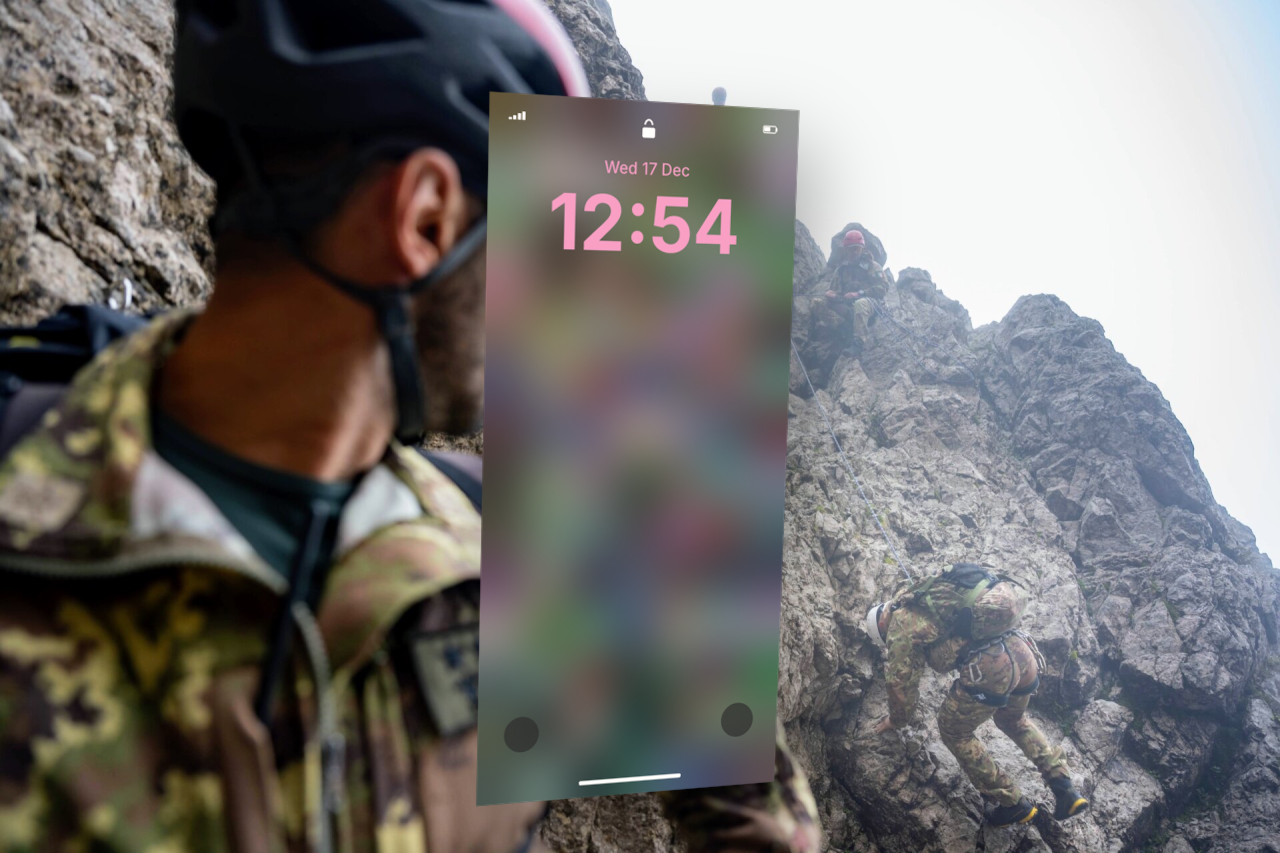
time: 12:54
